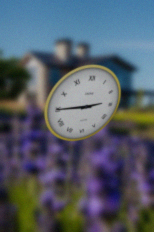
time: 2:45
